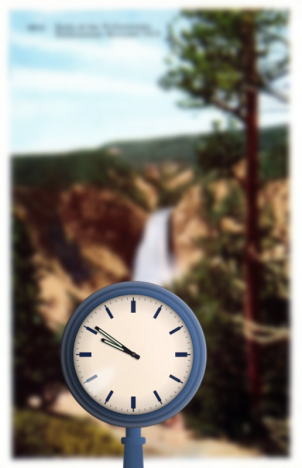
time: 9:51
